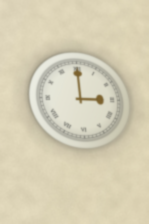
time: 3:00
